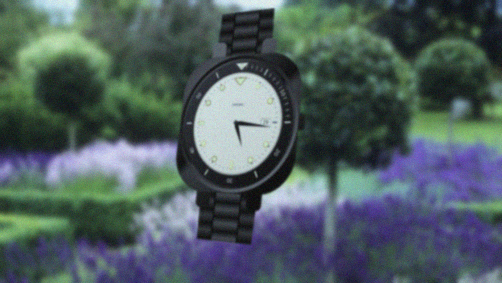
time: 5:16
